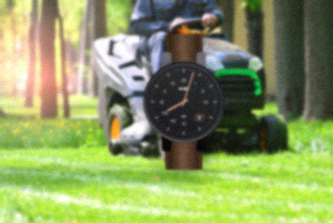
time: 8:03
